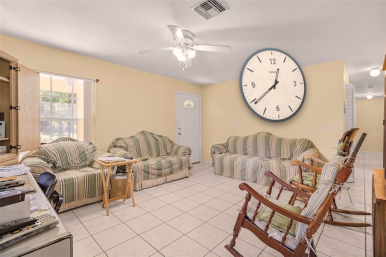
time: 12:39
